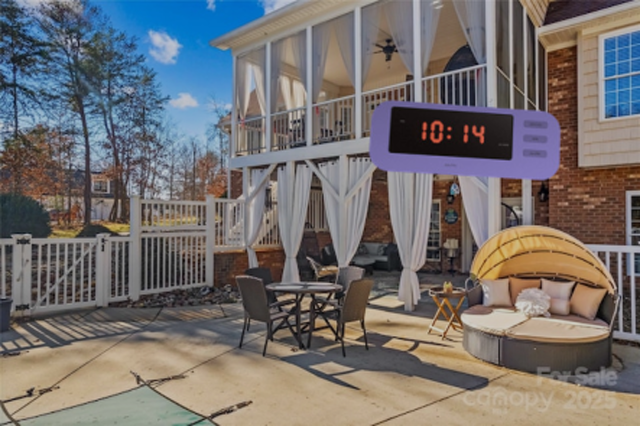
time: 10:14
